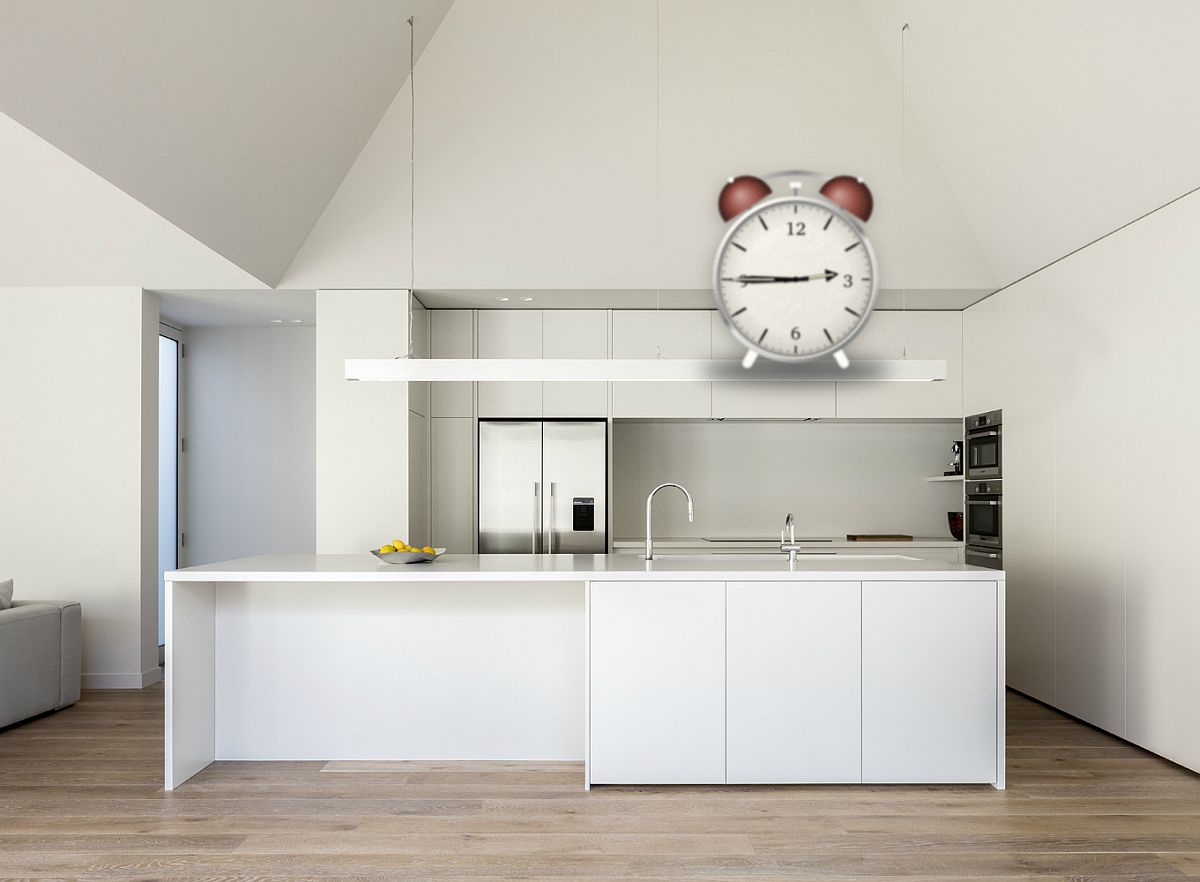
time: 2:45
